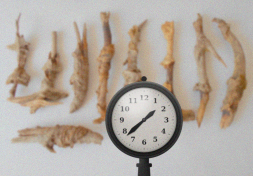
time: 1:38
